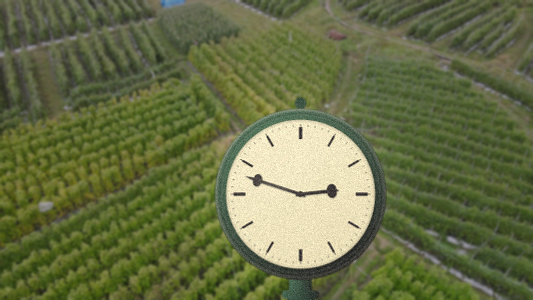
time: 2:48
